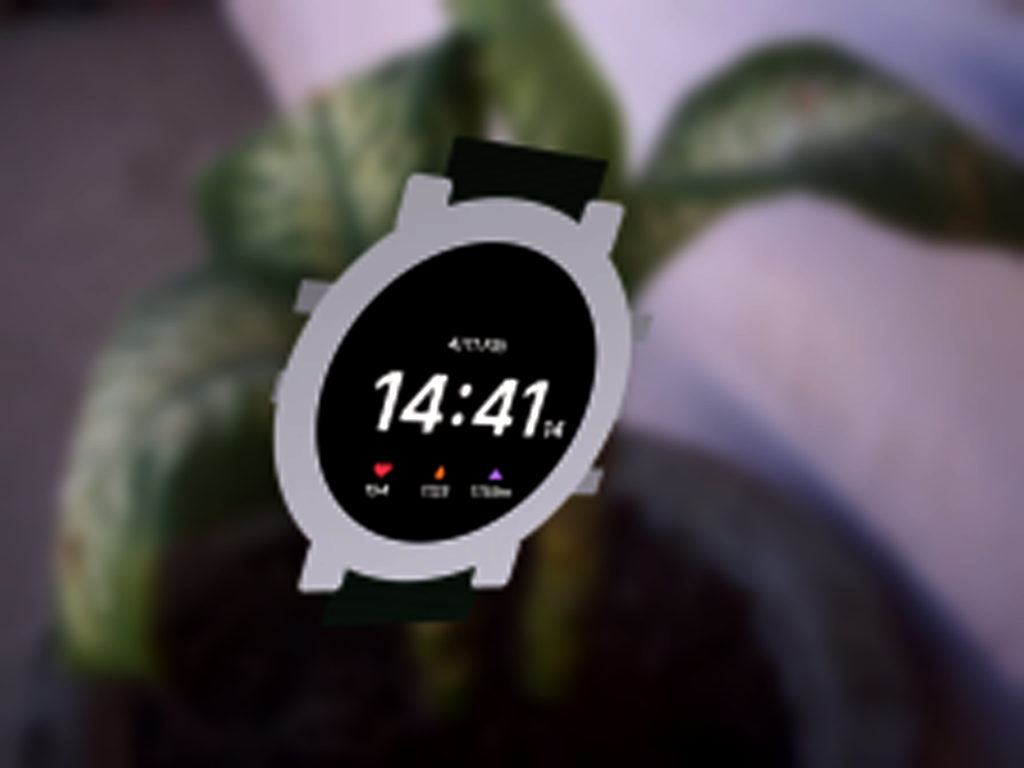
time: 14:41
